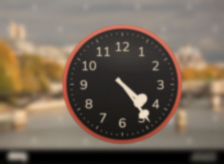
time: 4:24
